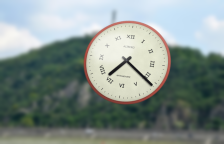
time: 7:21
